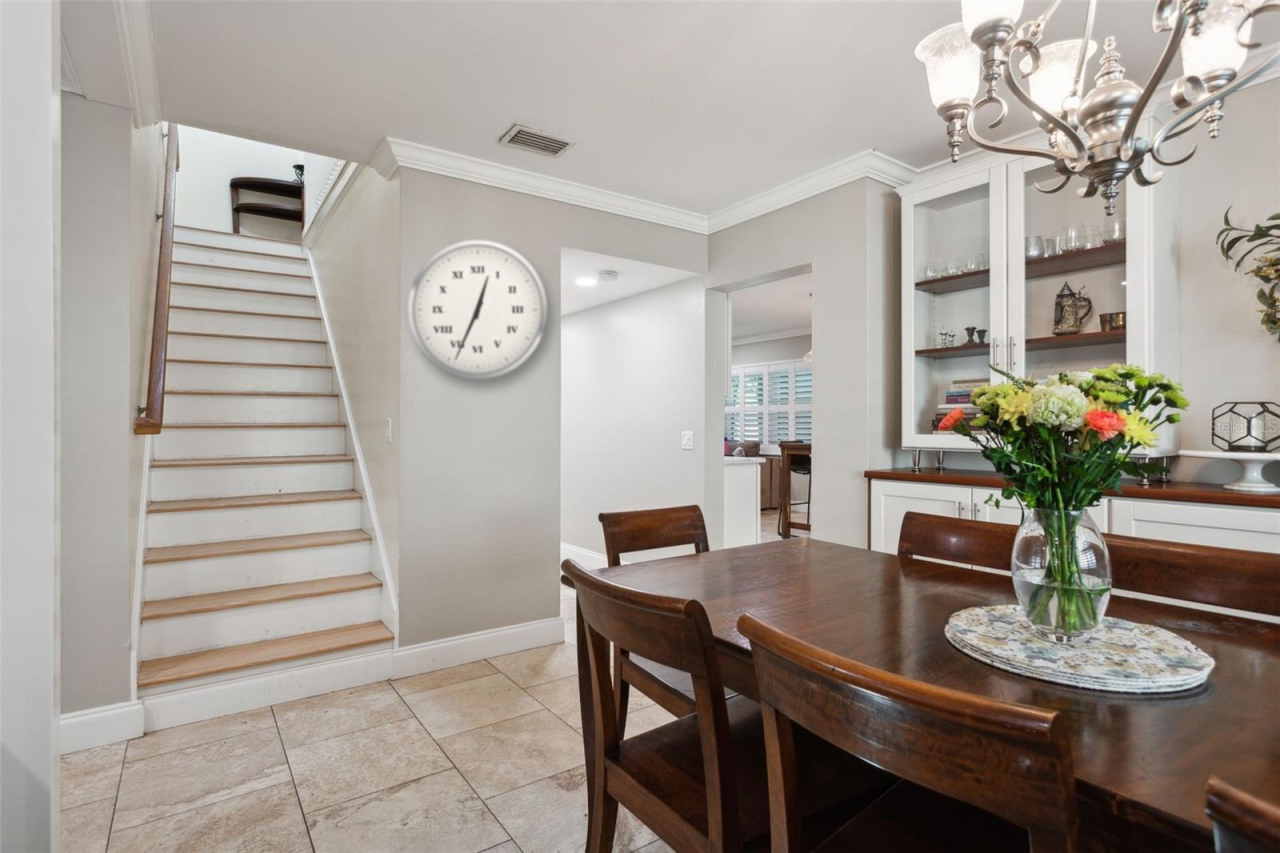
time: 12:34
